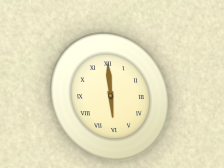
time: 6:00
